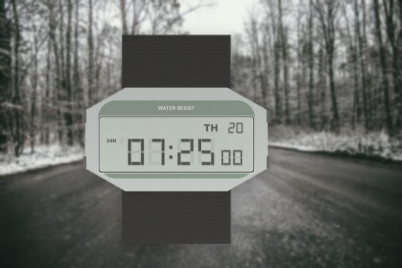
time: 7:25:00
